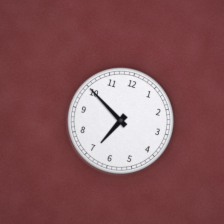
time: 6:50
